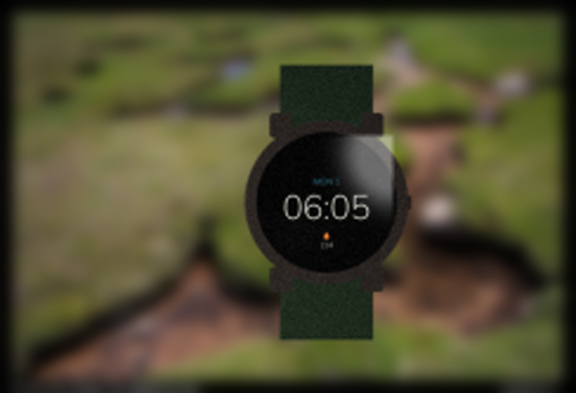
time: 6:05
